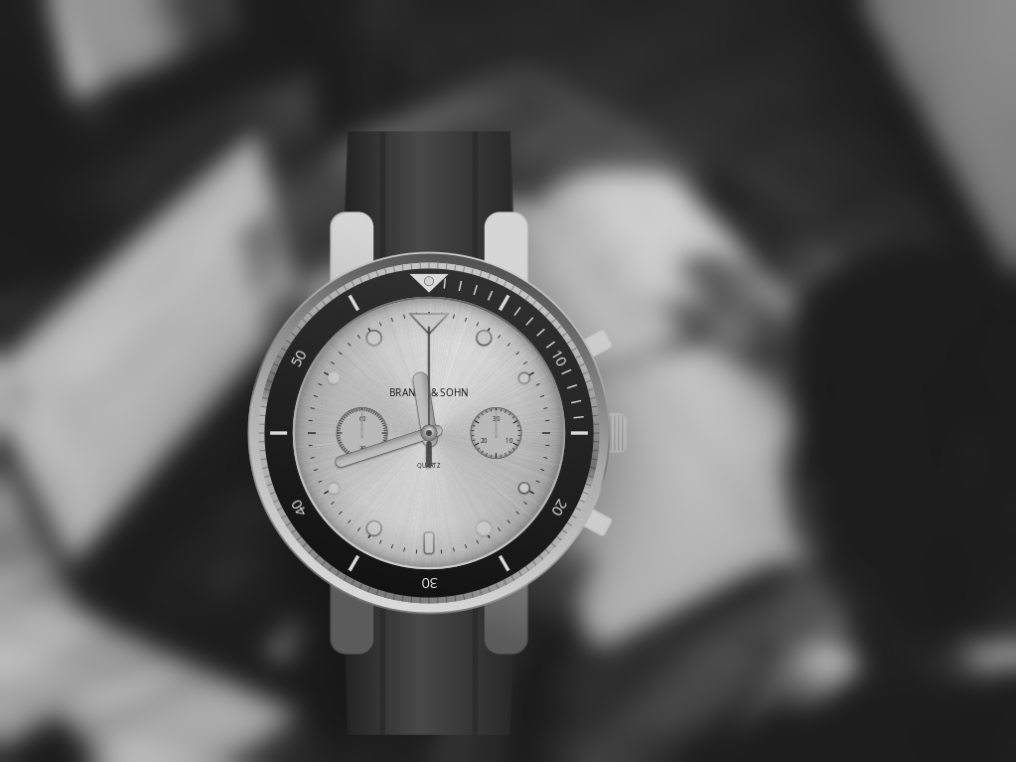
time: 11:42
